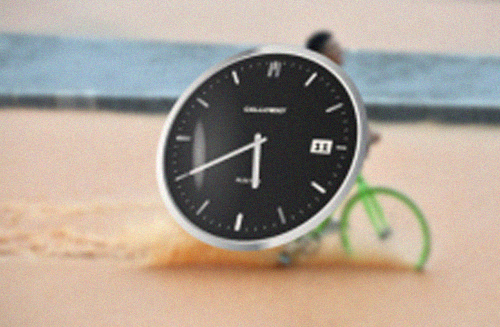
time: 5:40
